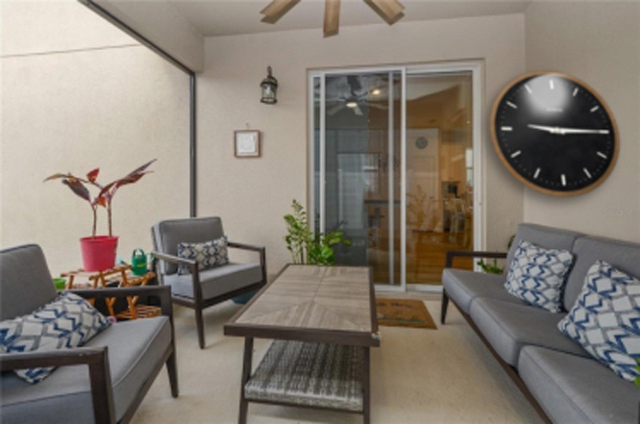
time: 9:15
